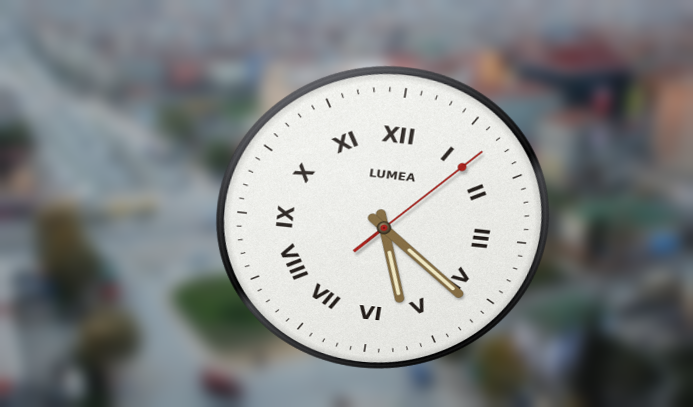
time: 5:21:07
